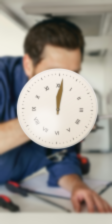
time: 12:01
